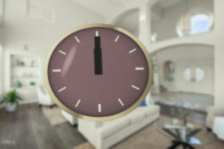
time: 12:00
